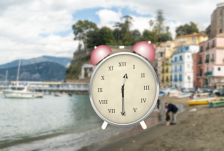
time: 12:30
